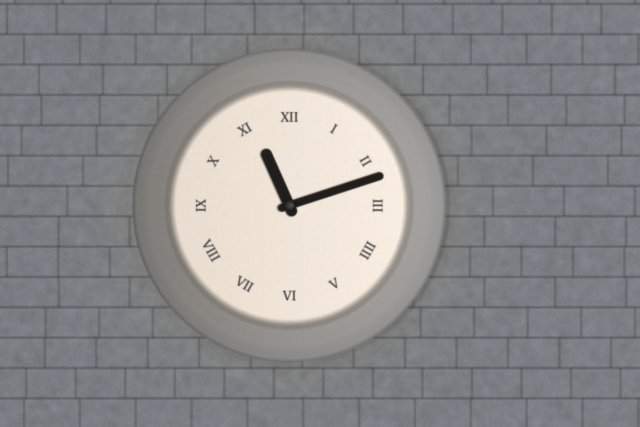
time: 11:12
